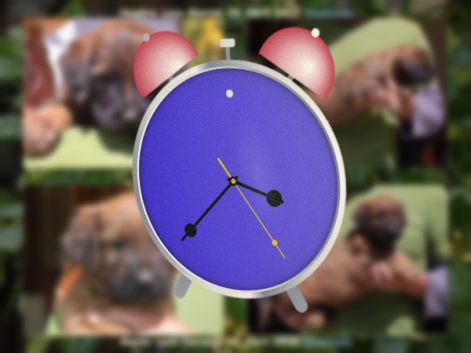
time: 3:37:24
